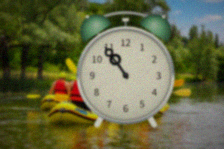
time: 10:54
